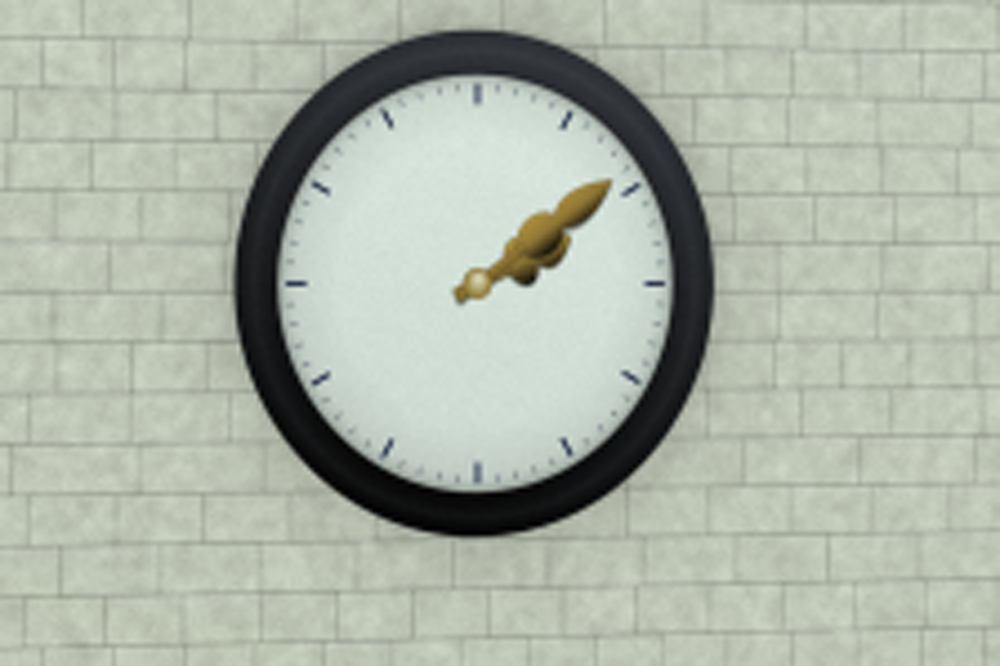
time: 2:09
